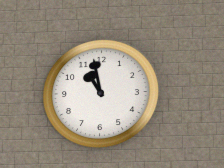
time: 10:58
